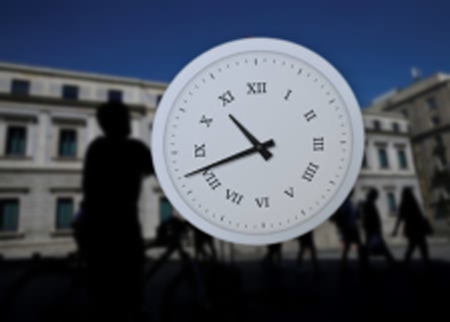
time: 10:42
